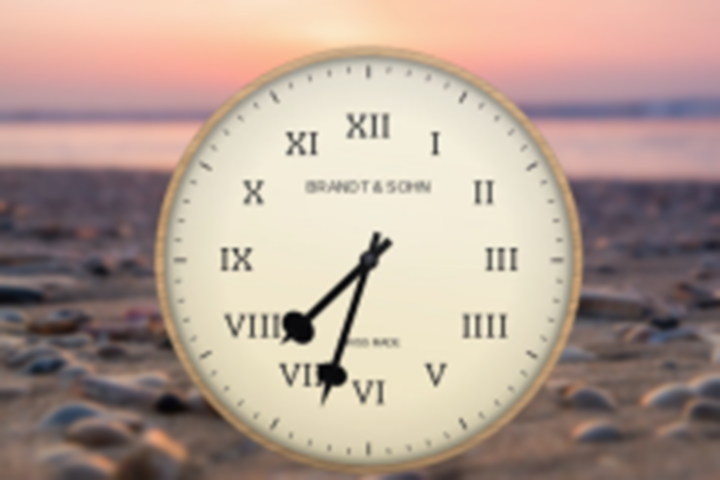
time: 7:33
